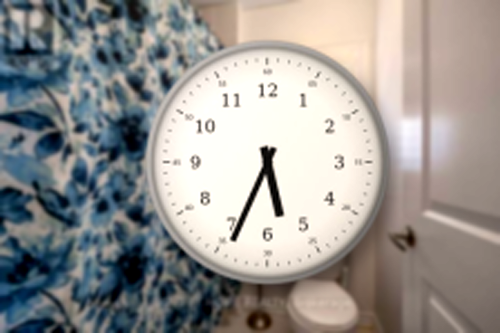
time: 5:34
